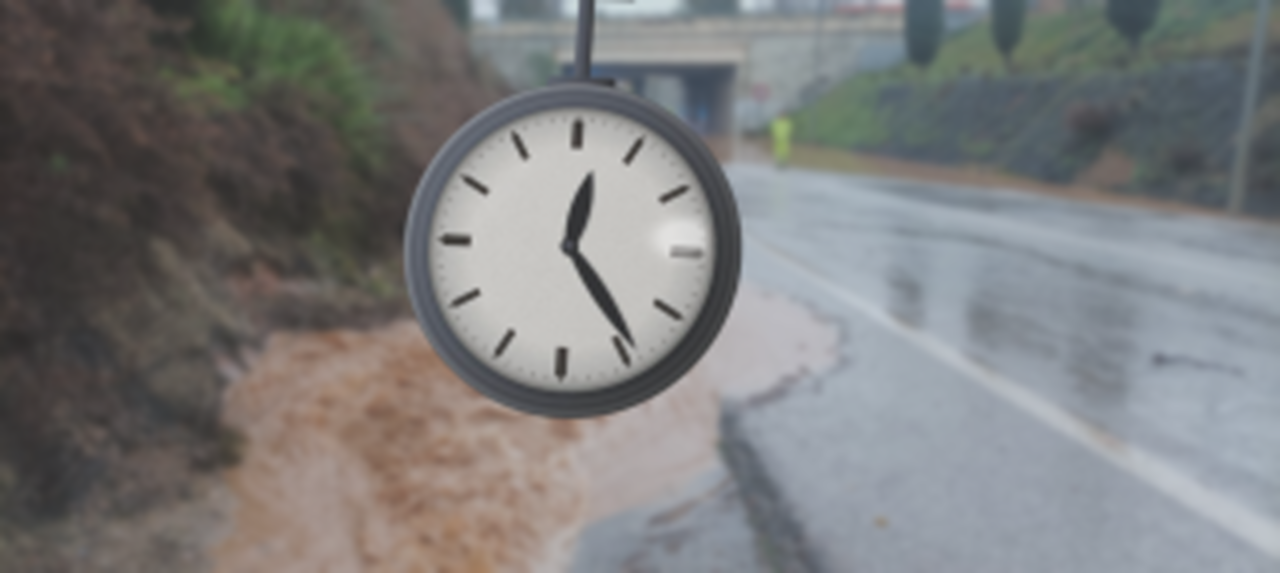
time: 12:24
